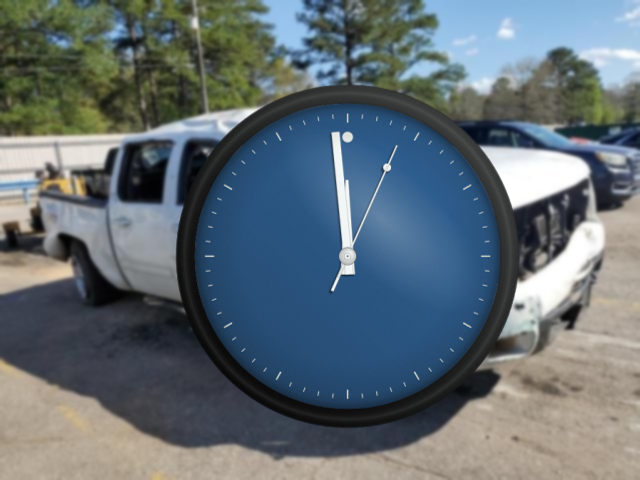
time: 11:59:04
